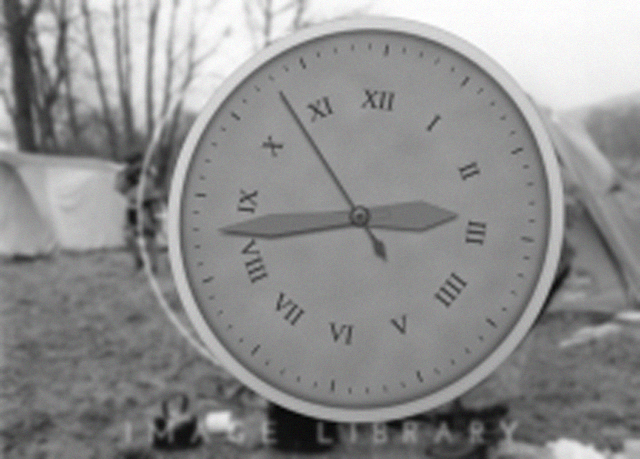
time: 2:42:53
